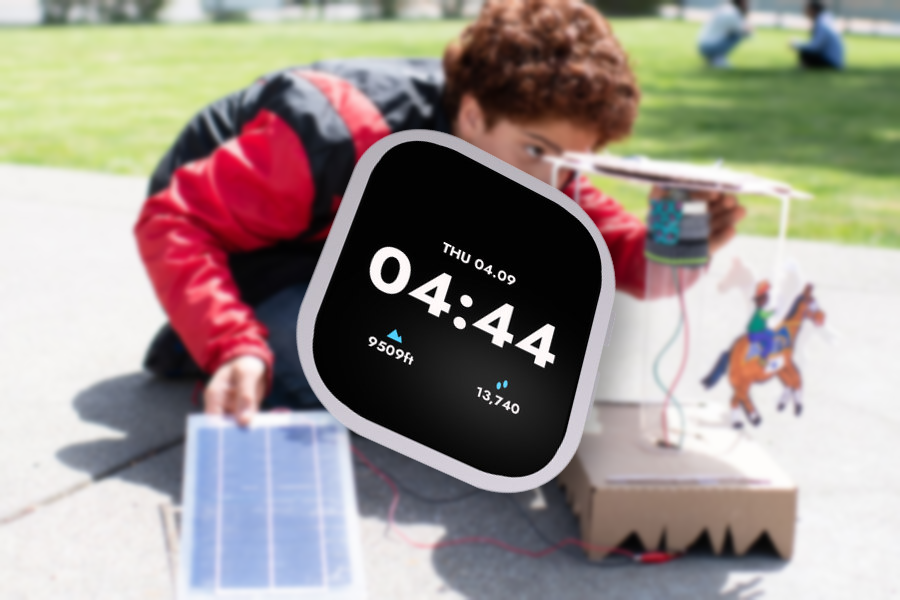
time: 4:44
